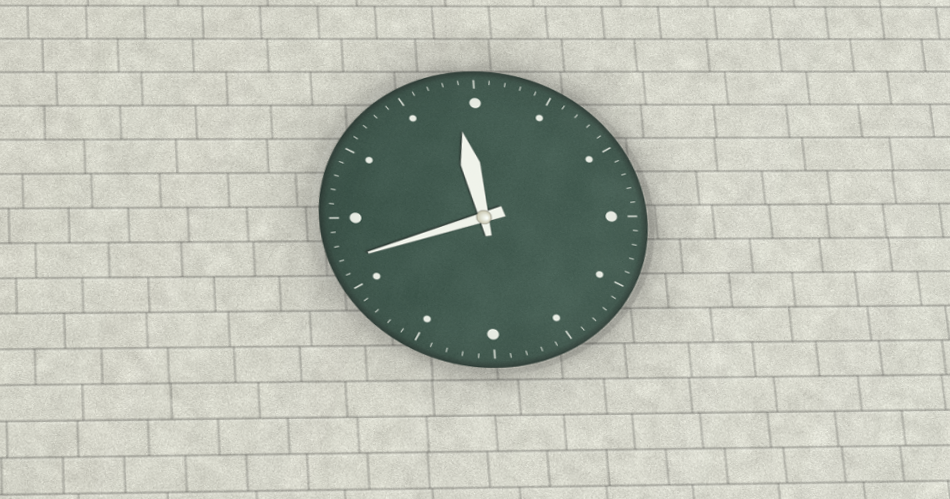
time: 11:42
